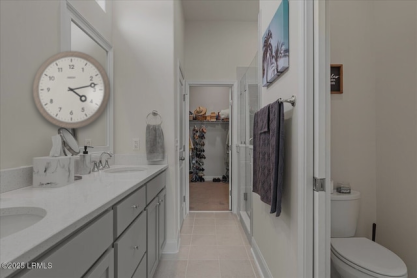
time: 4:13
